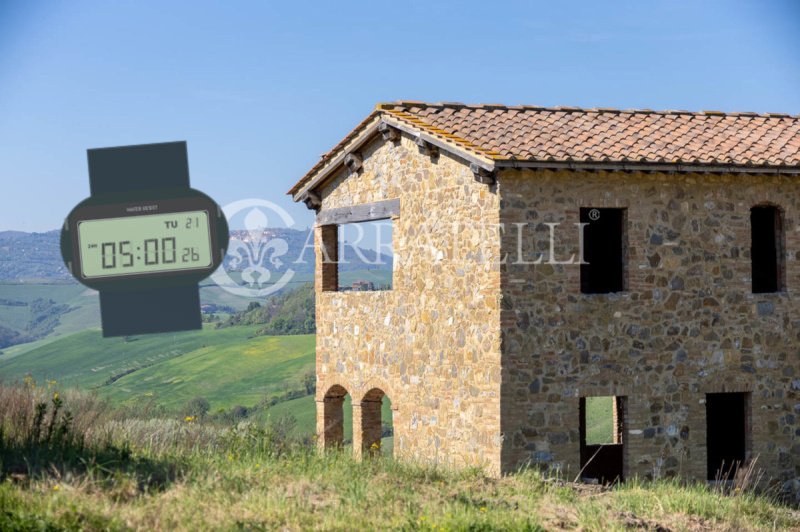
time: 5:00:26
